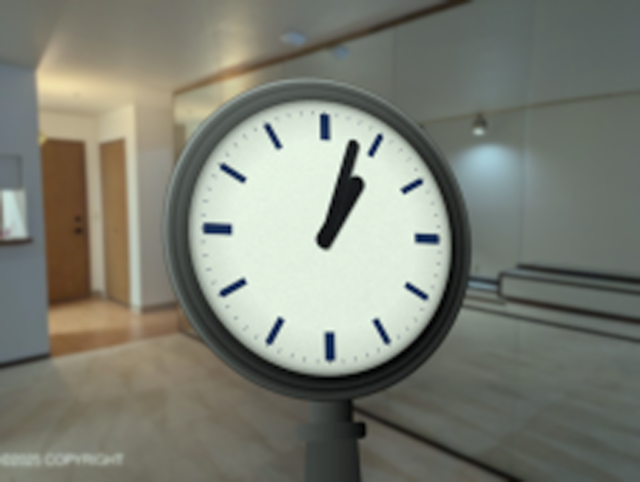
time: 1:03
